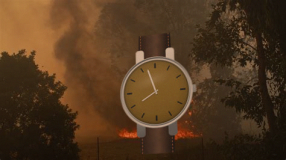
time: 7:57
